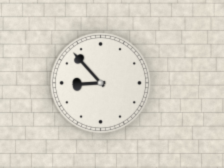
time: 8:53
